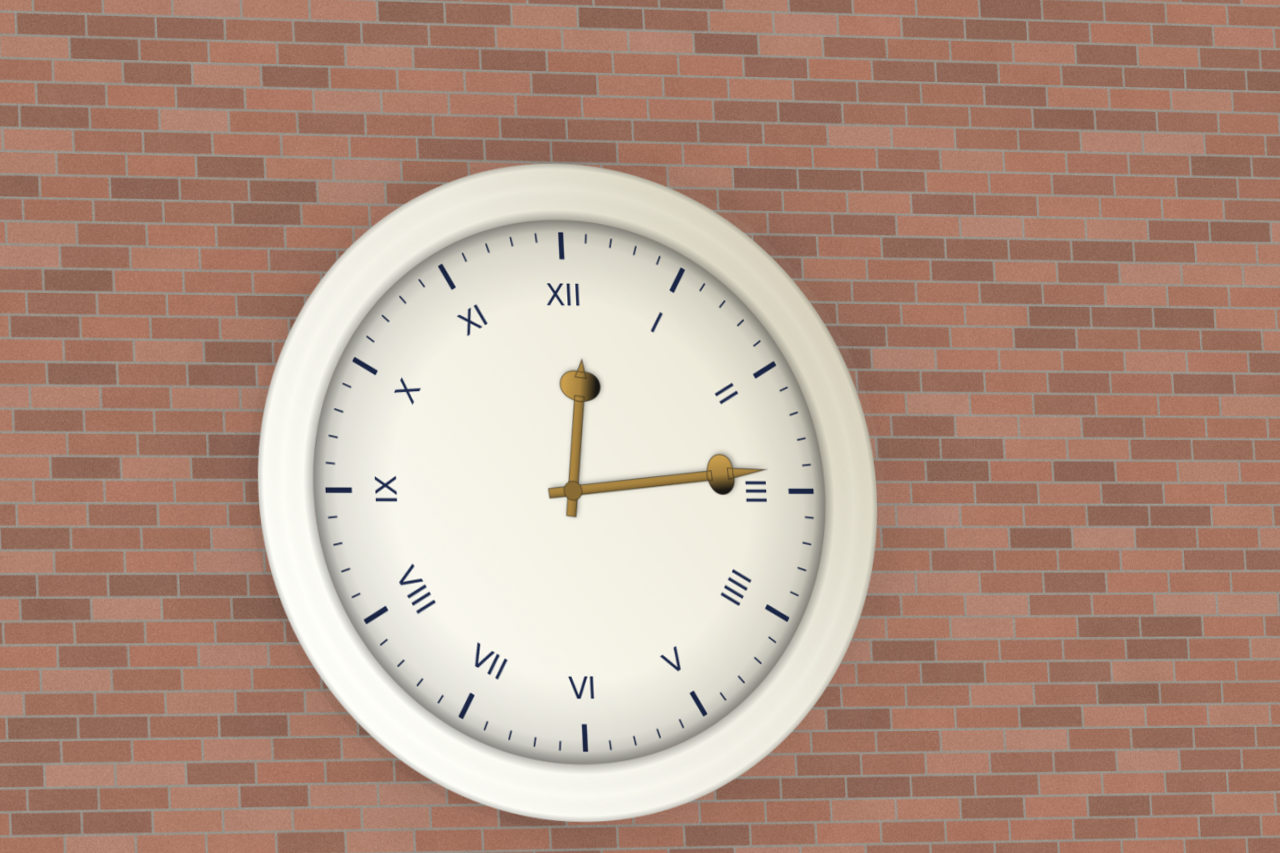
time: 12:14
